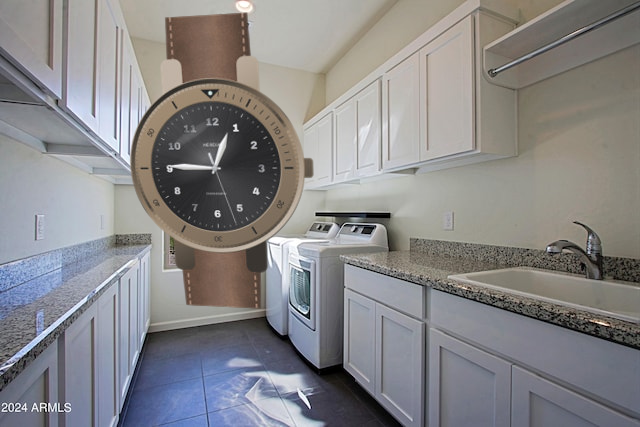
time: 12:45:27
